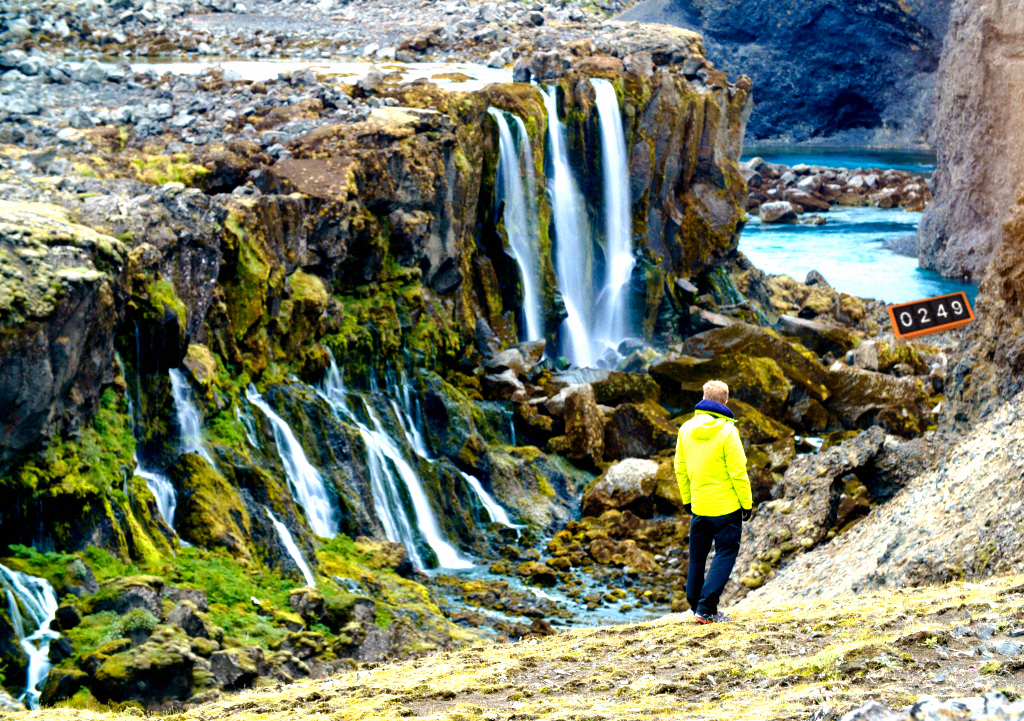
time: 2:49
